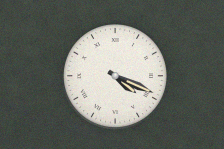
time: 4:19
